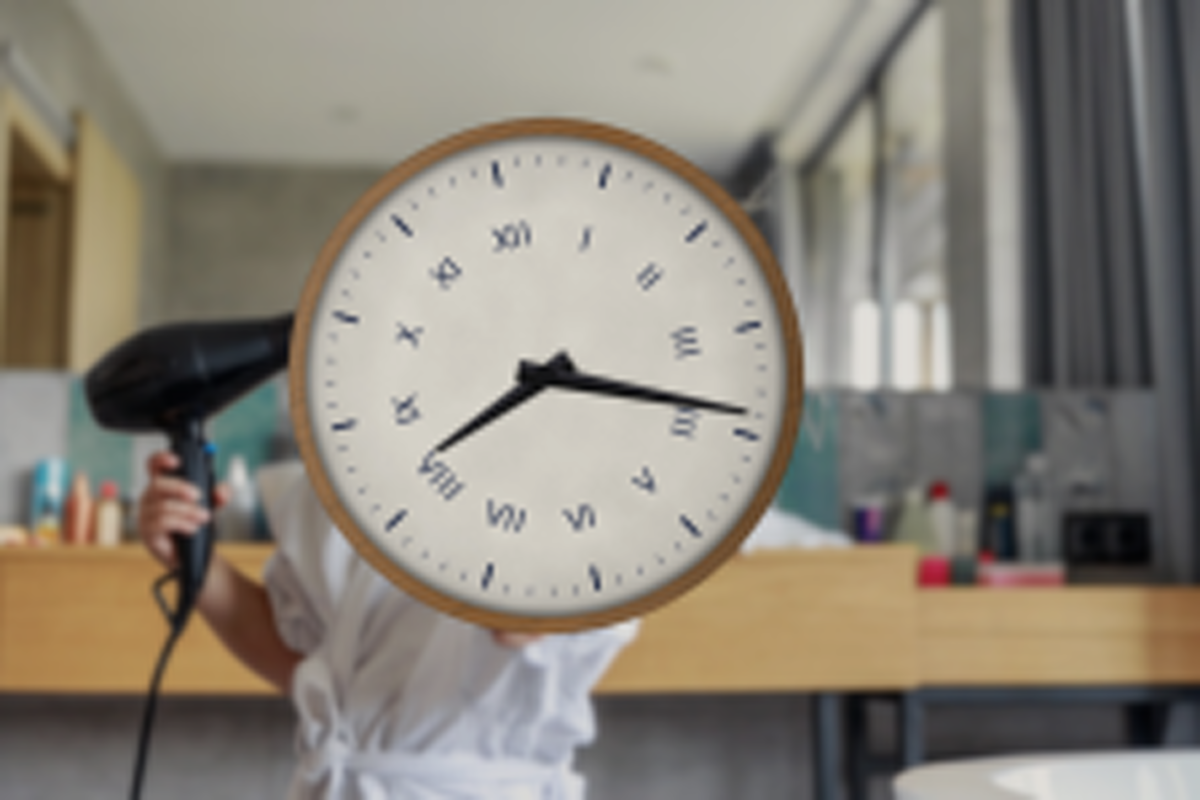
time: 8:19
